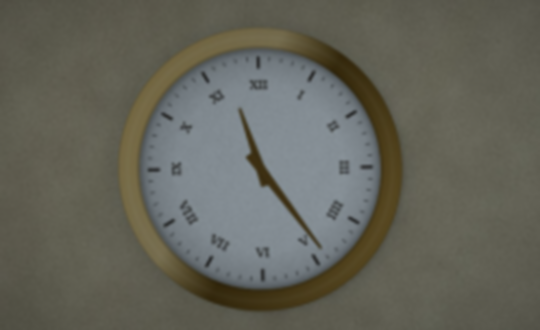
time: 11:24
